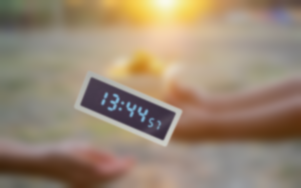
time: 13:44
